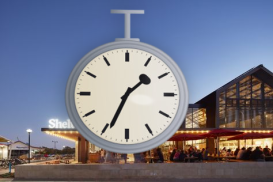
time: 1:34
